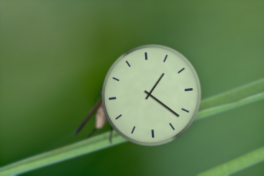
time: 1:22
